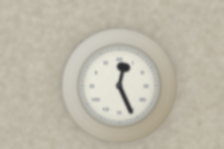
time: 12:26
